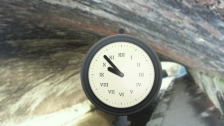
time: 9:53
